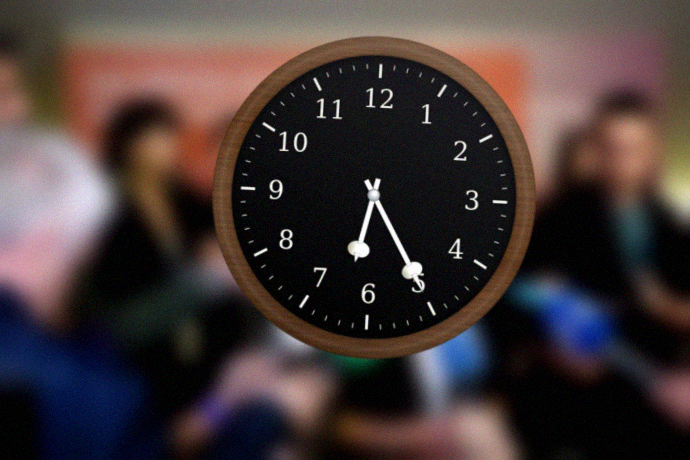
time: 6:25
